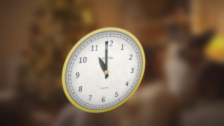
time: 10:59
